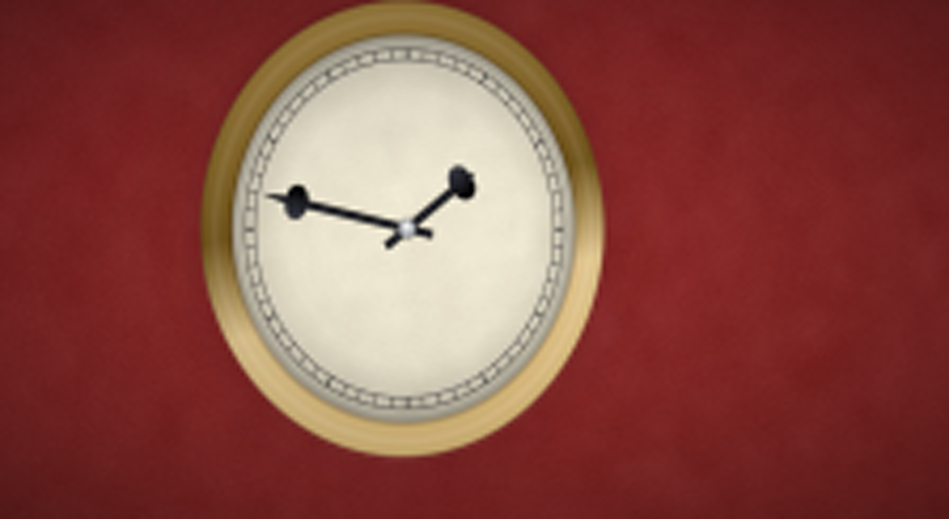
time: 1:47
